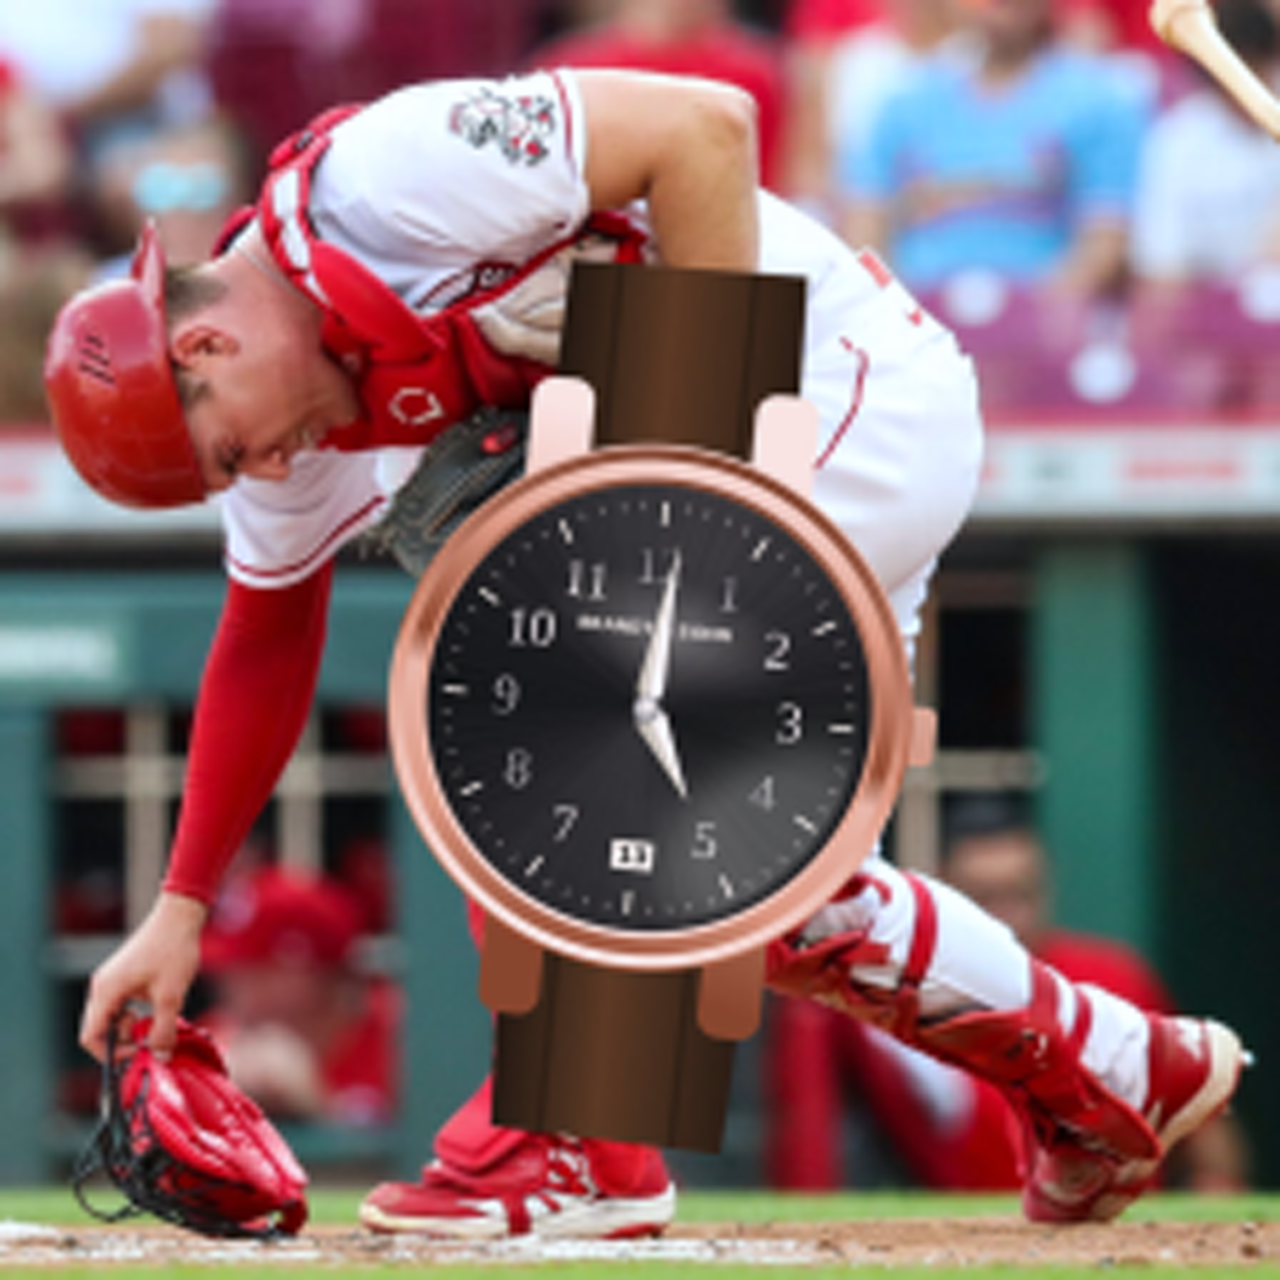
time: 5:01
